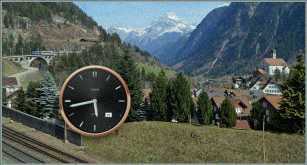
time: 5:43
